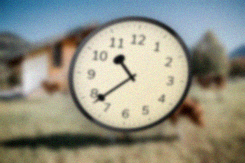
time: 10:38
